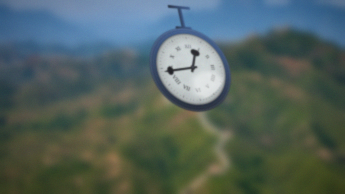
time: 12:44
